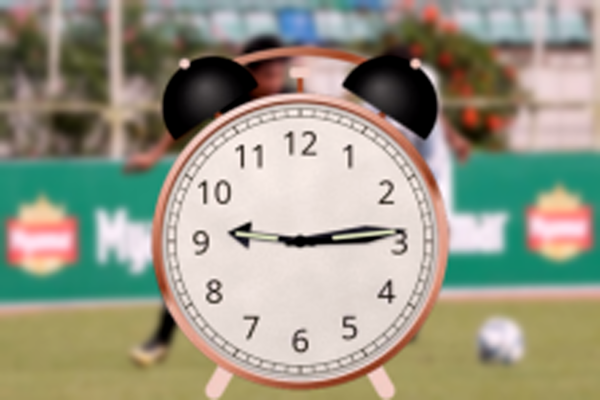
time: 9:14
